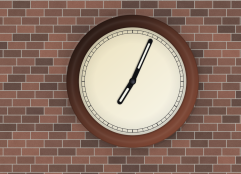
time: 7:04
